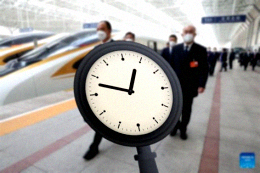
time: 12:48
